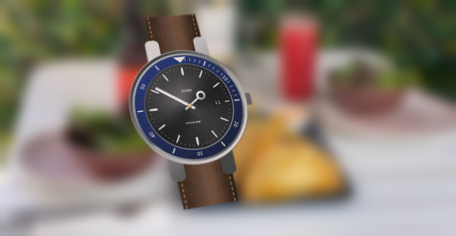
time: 1:51
